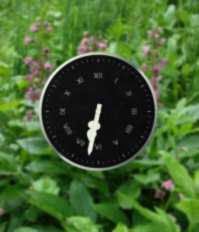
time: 6:32
